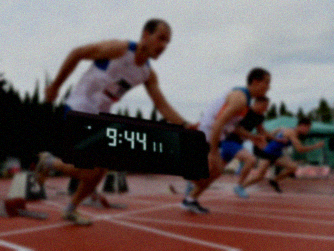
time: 9:44
